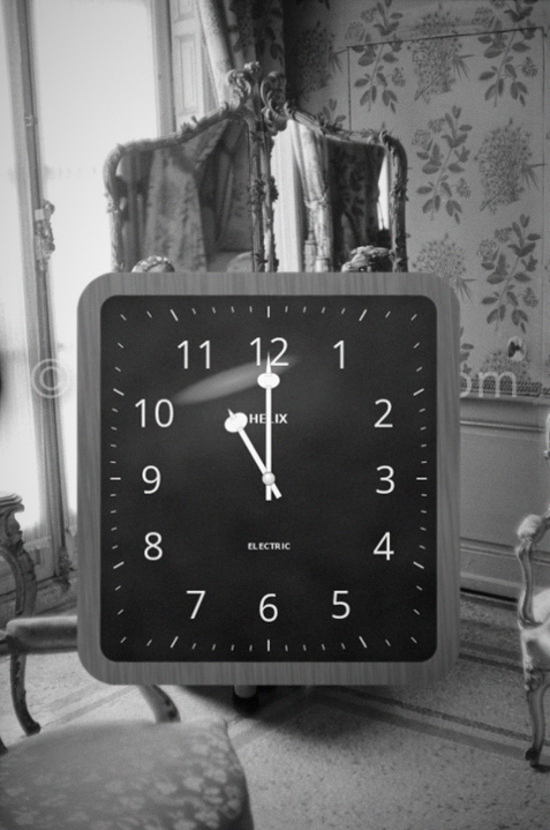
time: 11:00
